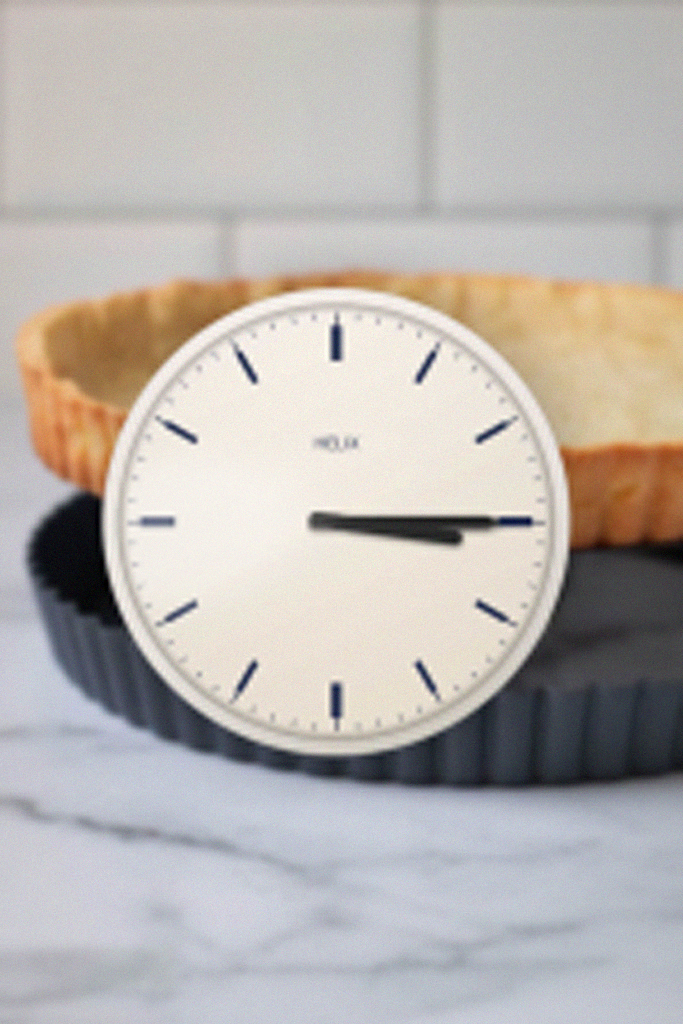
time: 3:15
